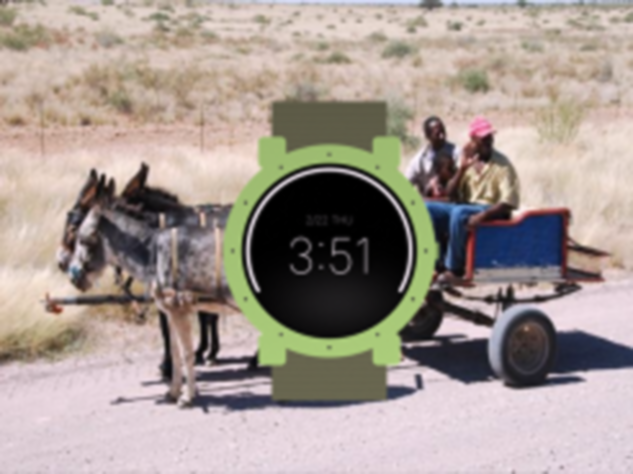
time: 3:51
